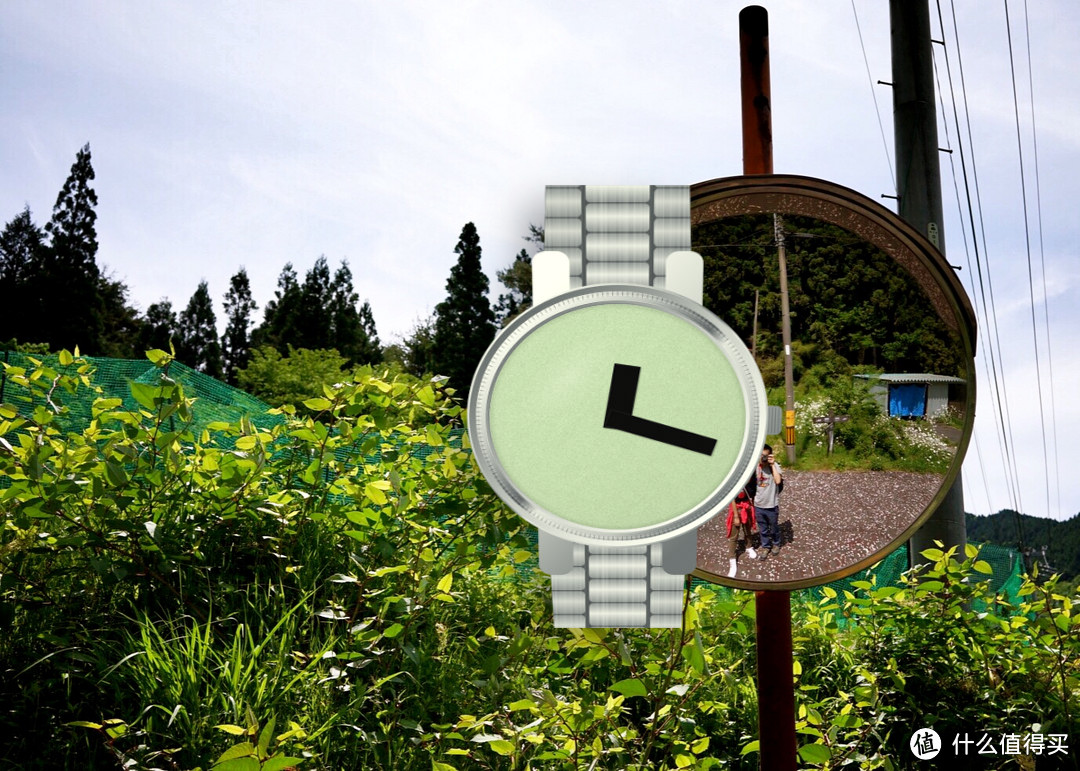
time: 12:18
